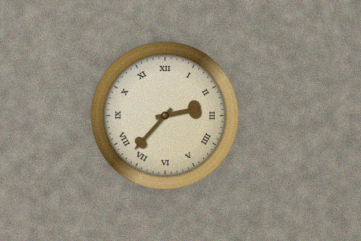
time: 2:37
